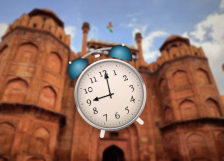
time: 9:01
